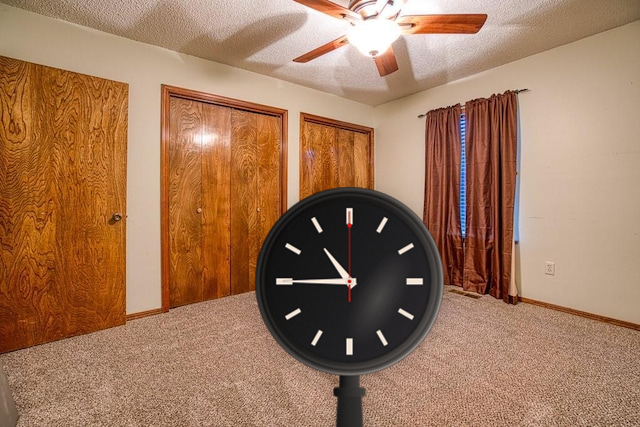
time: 10:45:00
